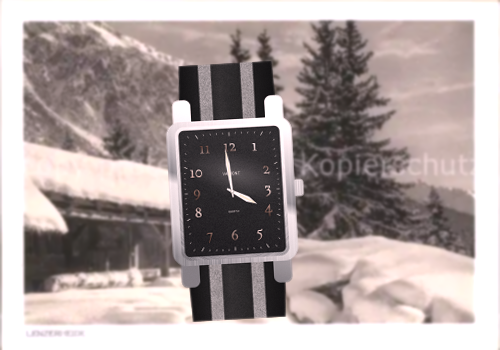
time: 3:59
